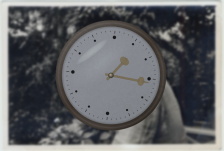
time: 1:16
